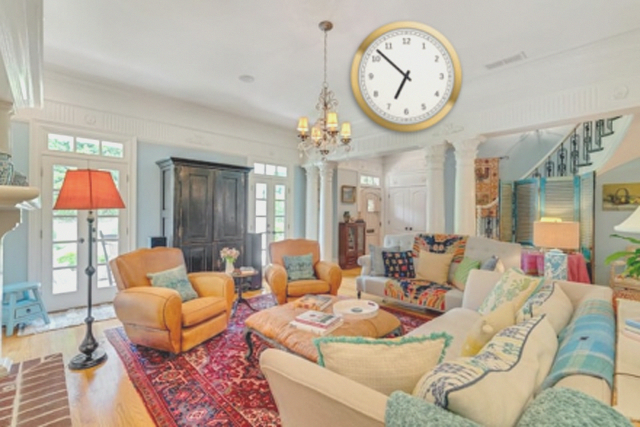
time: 6:52
